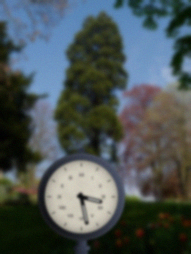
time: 3:28
